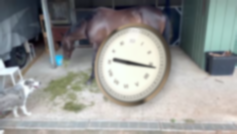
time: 9:16
